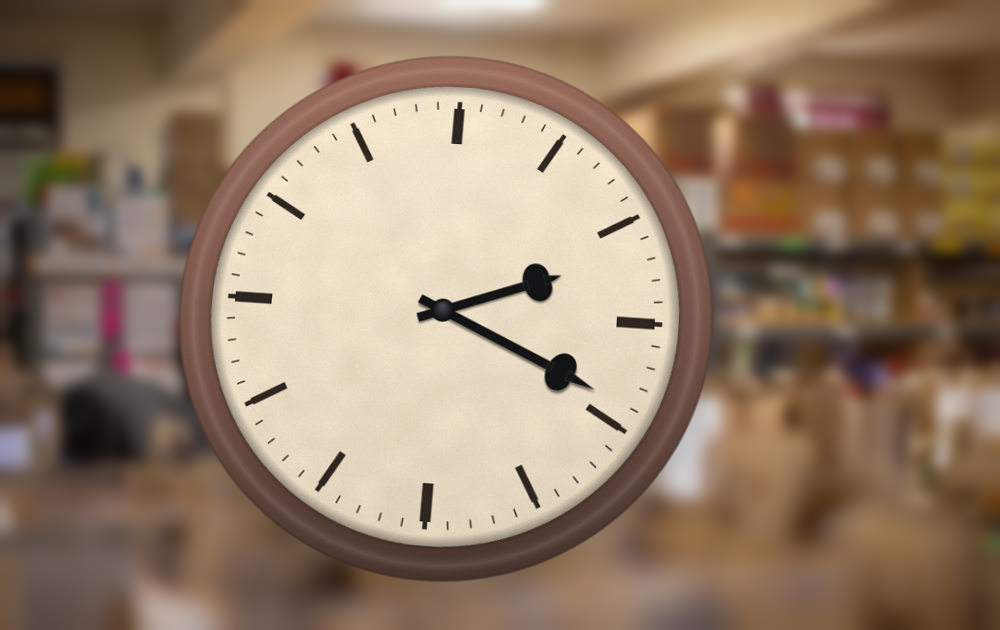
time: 2:19
